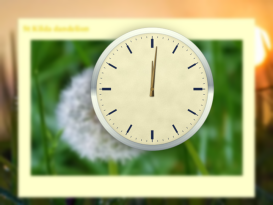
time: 12:01
